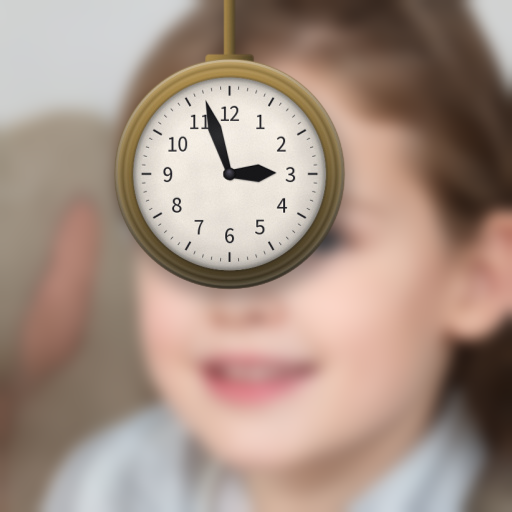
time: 2:57
